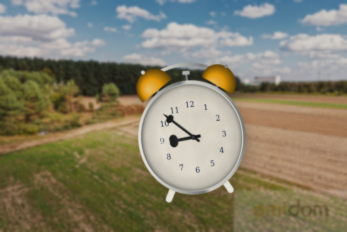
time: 8:52
